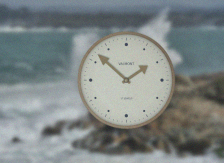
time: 1:52
